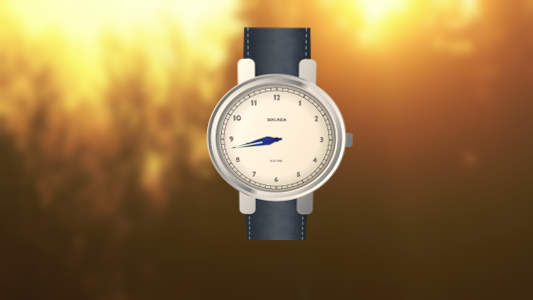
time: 8:43
